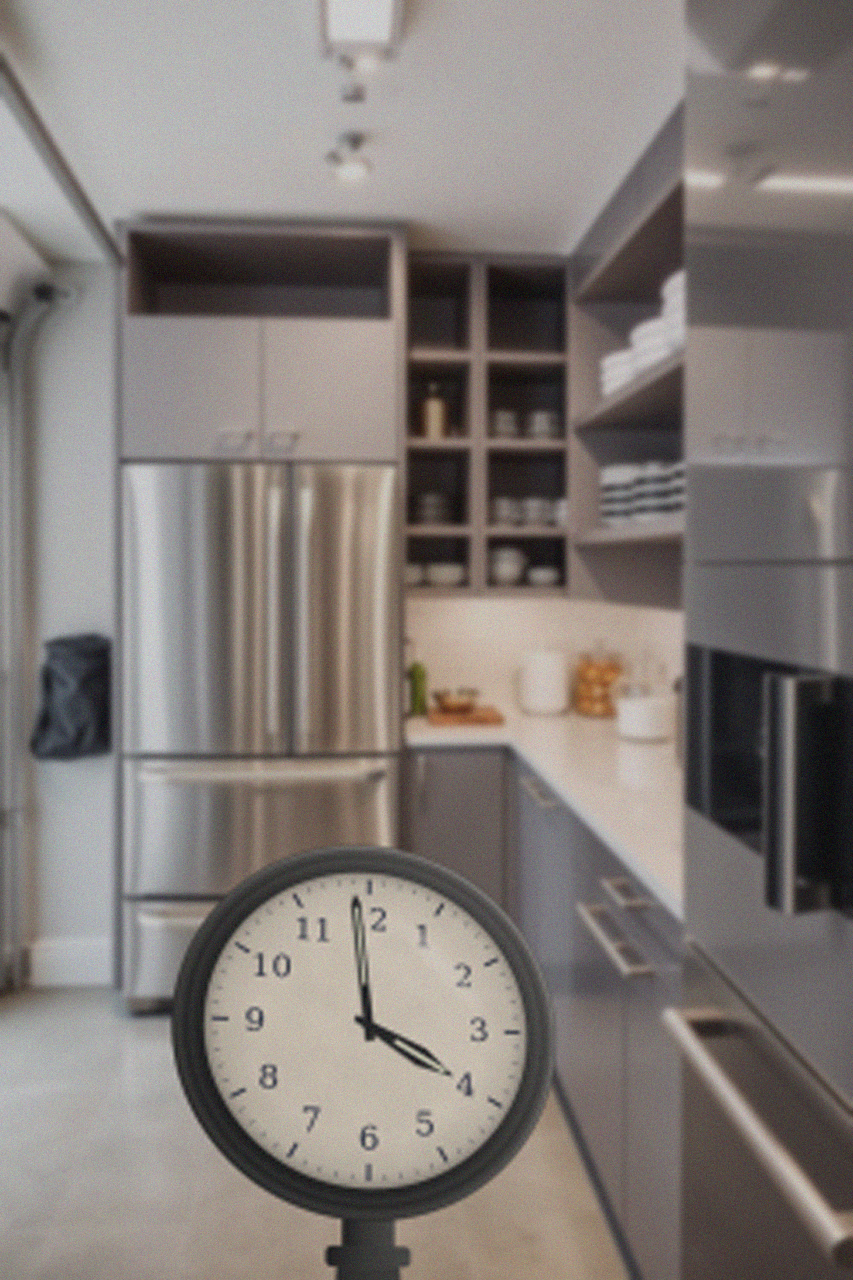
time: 3:59
